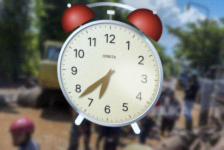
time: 6:38
